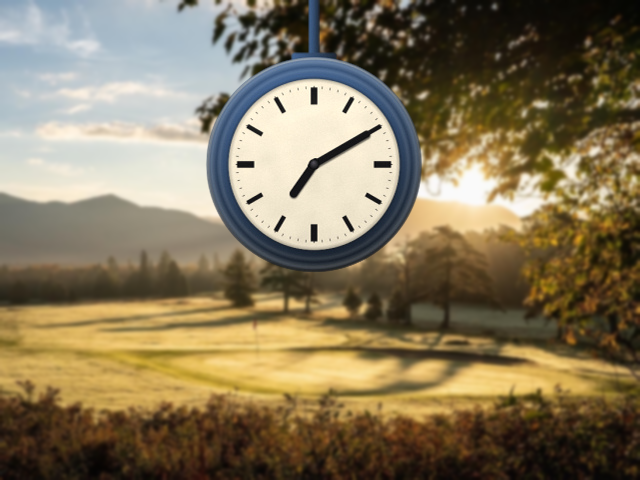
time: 7:10
